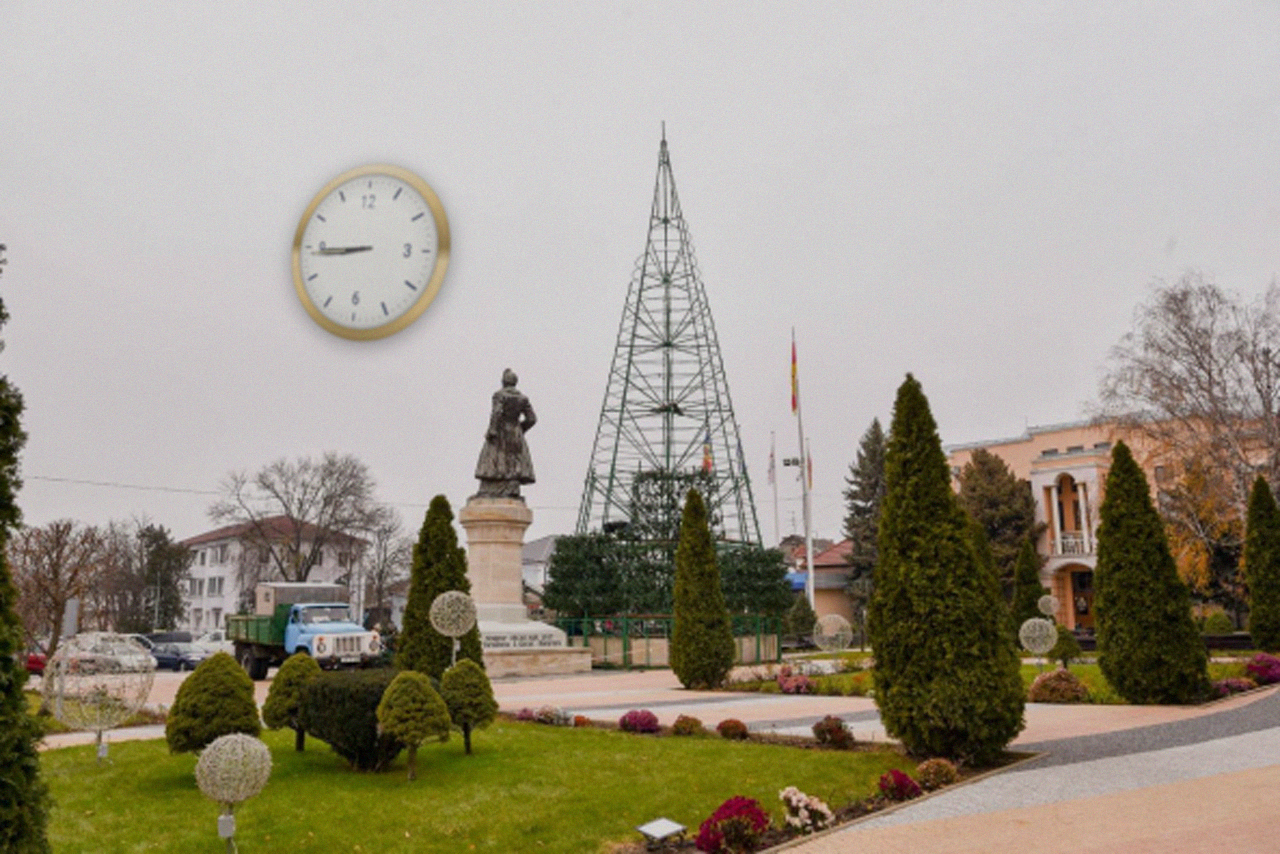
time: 8:44
